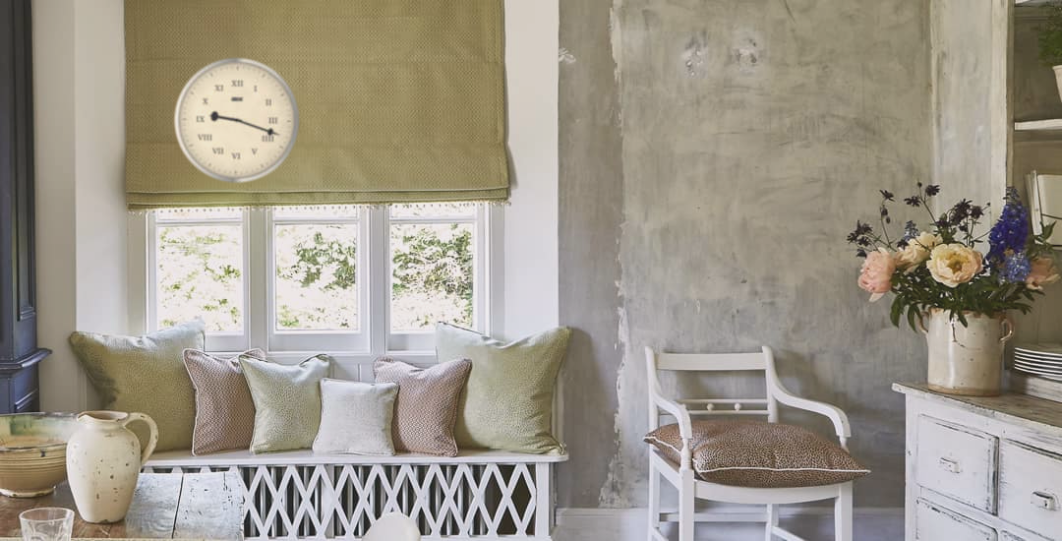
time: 9:18
